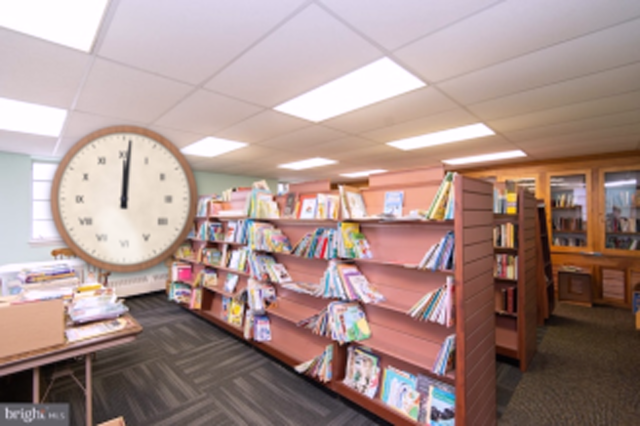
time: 12:01
